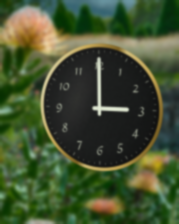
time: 3:00
